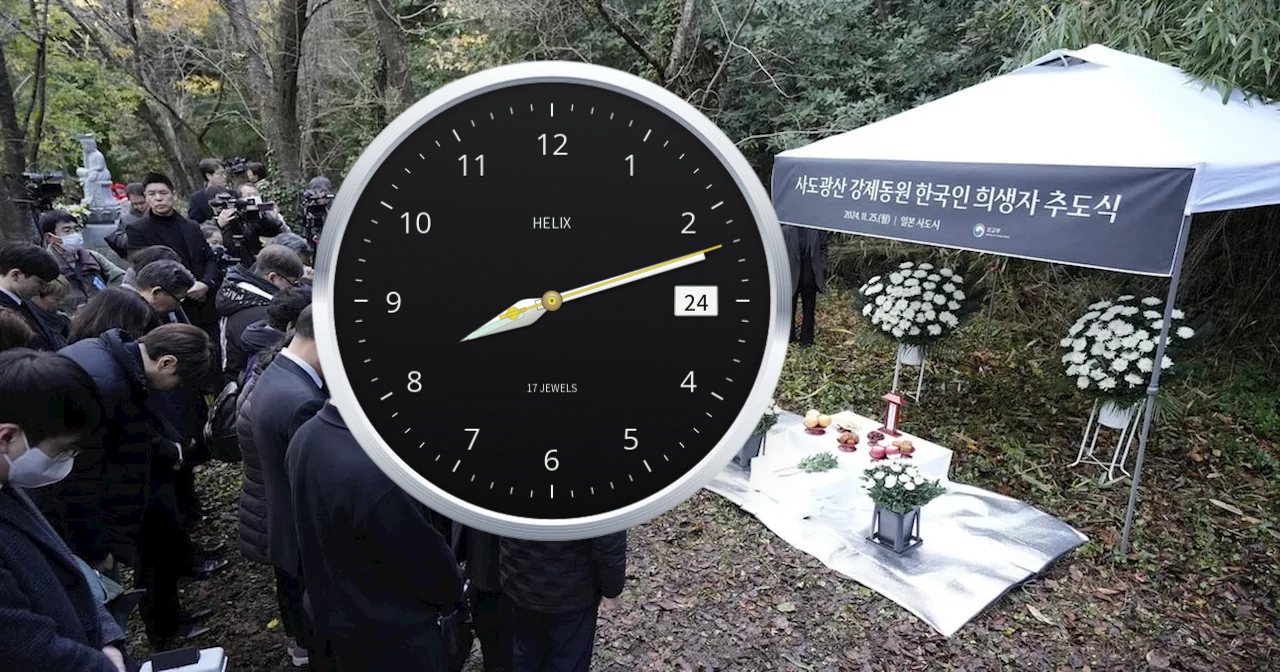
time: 8:12:12
